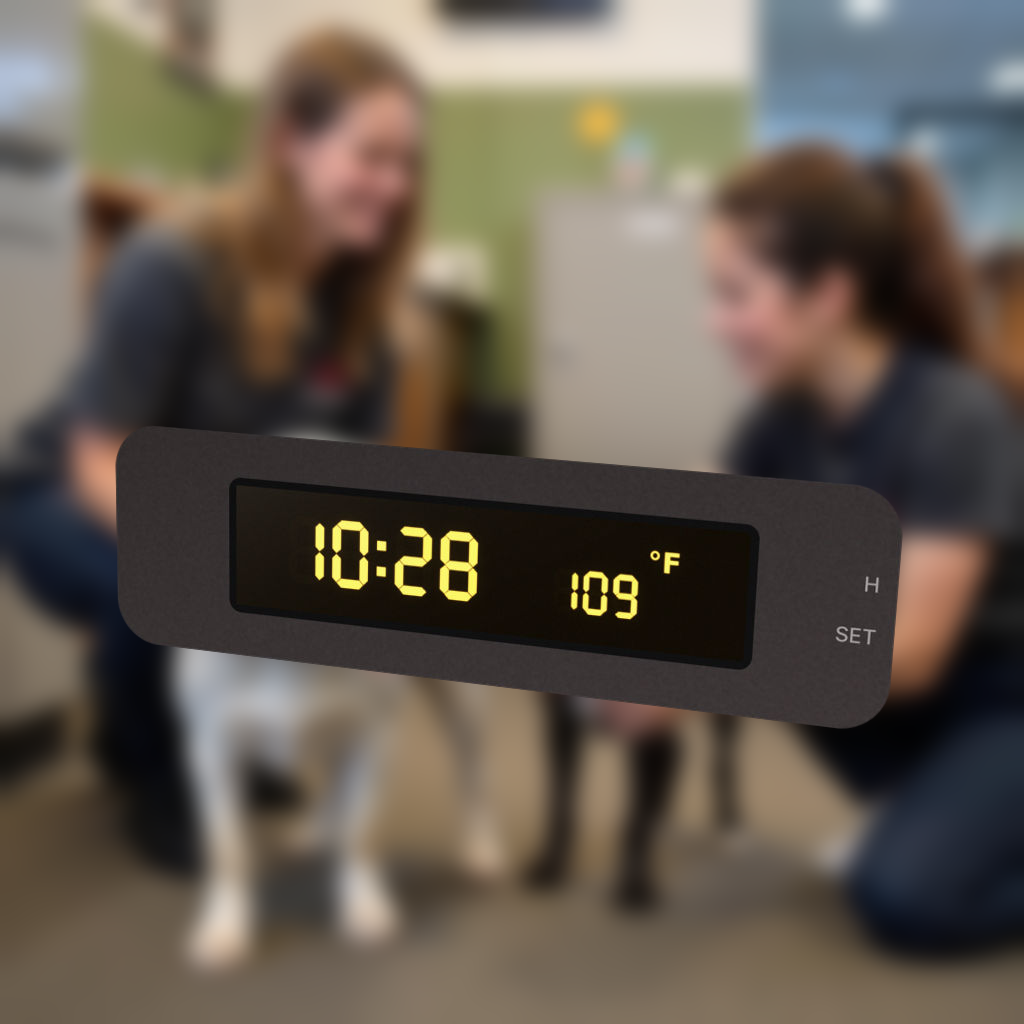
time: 10:28
